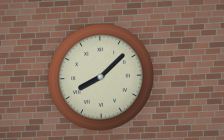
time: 8:08
